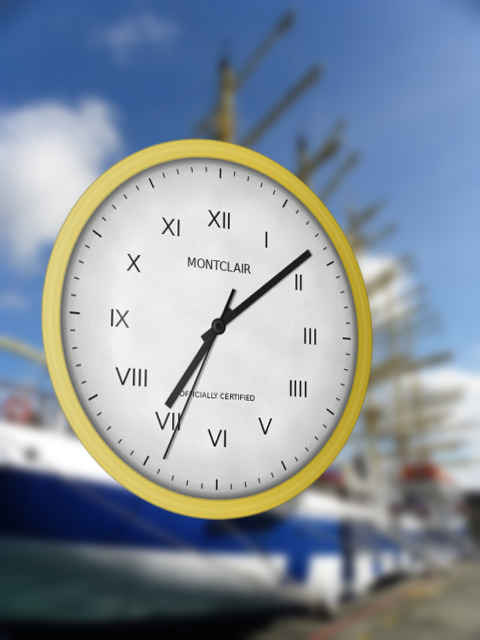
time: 7:08:34
